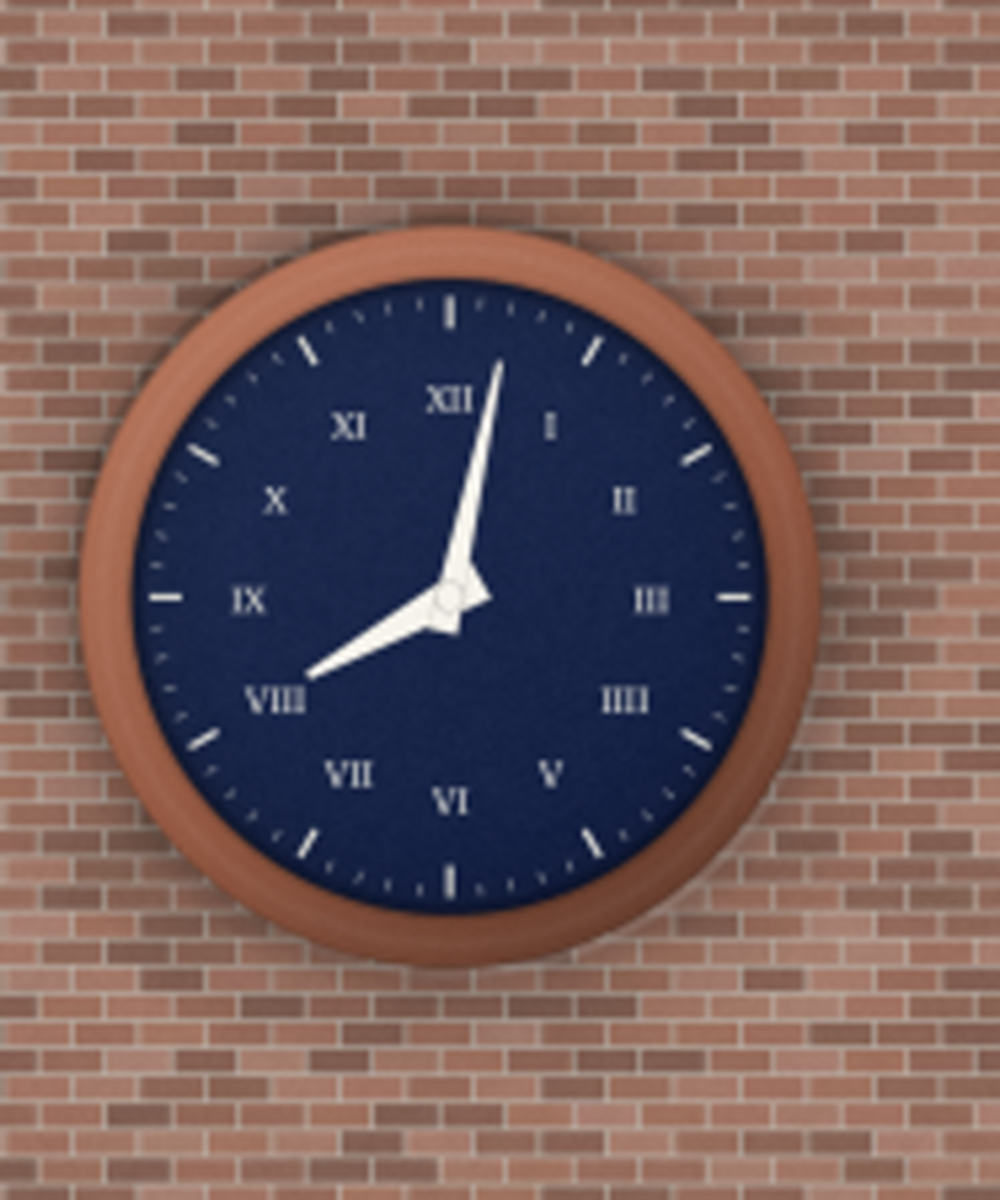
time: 8:02
